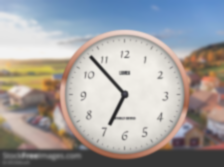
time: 6:53
